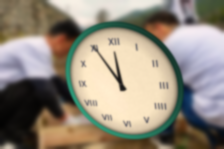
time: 11:55
